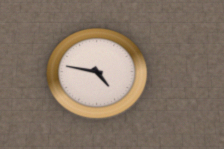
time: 4:47
